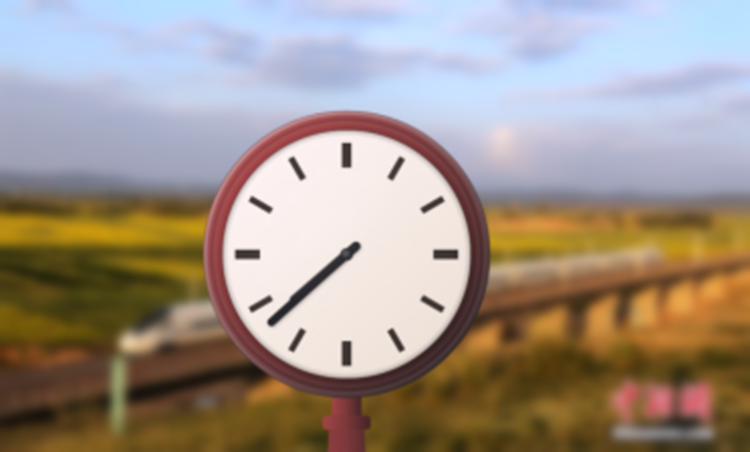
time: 7:38
